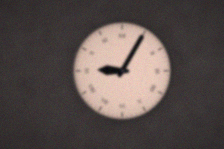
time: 9:05
